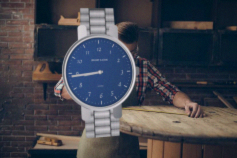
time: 8:44
